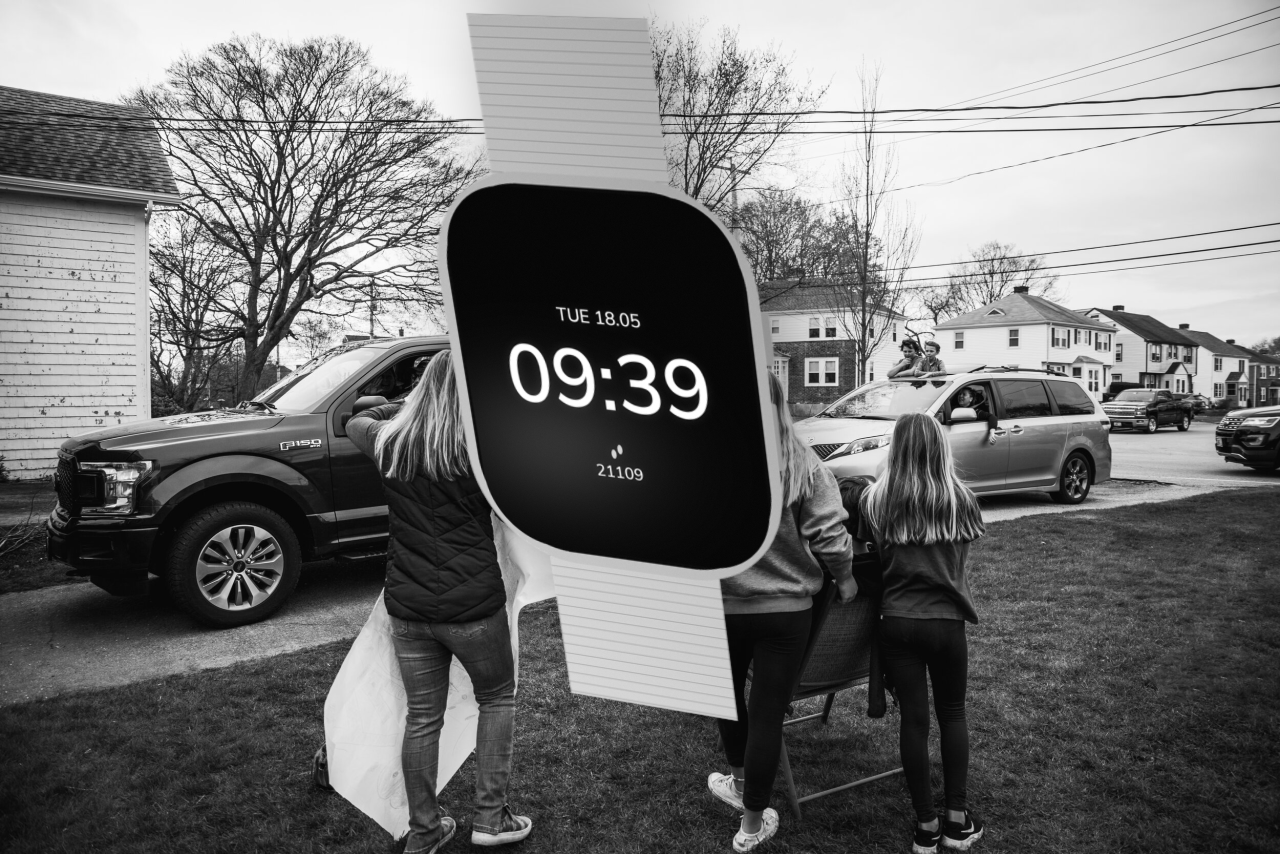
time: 9:39
